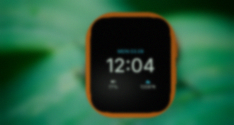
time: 12:04
